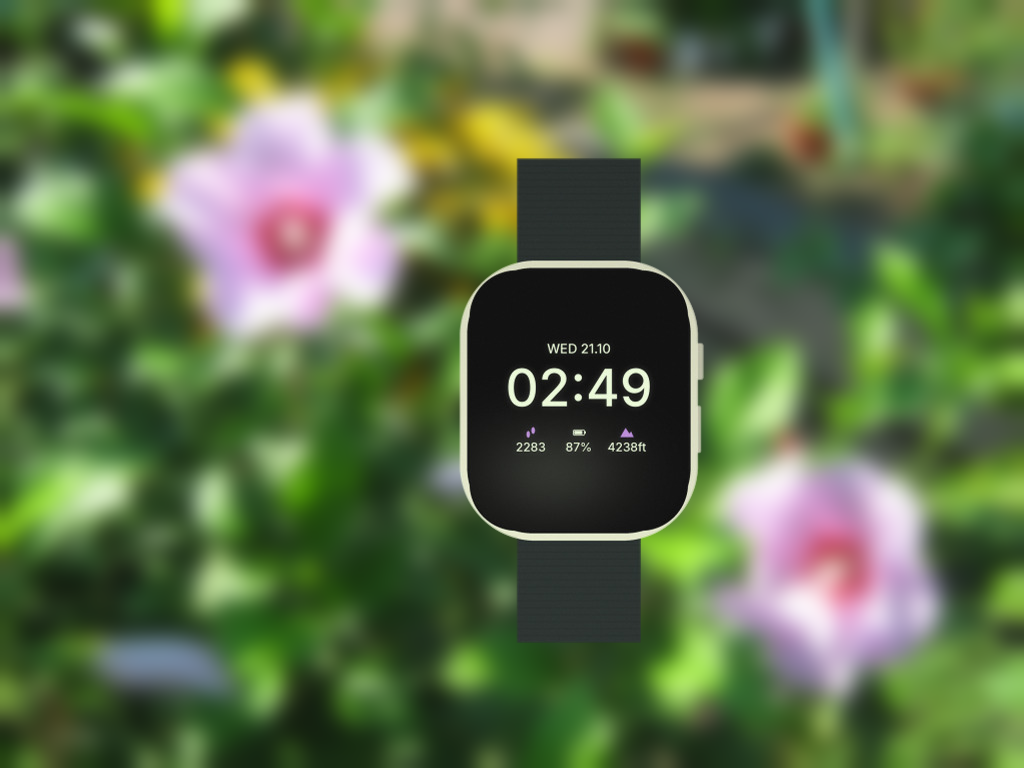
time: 2:49
